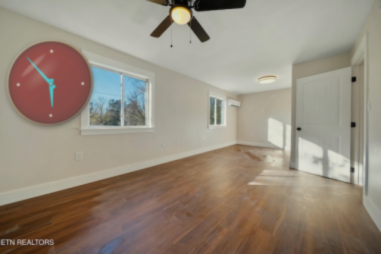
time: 5:53
